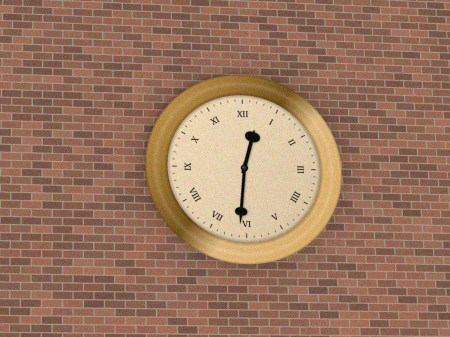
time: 12:31
